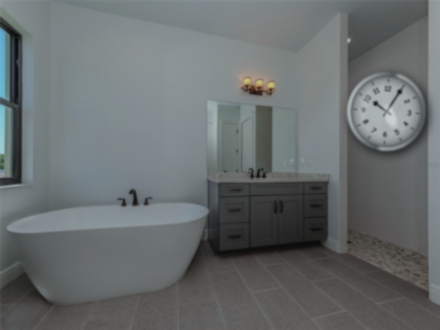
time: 10:05
